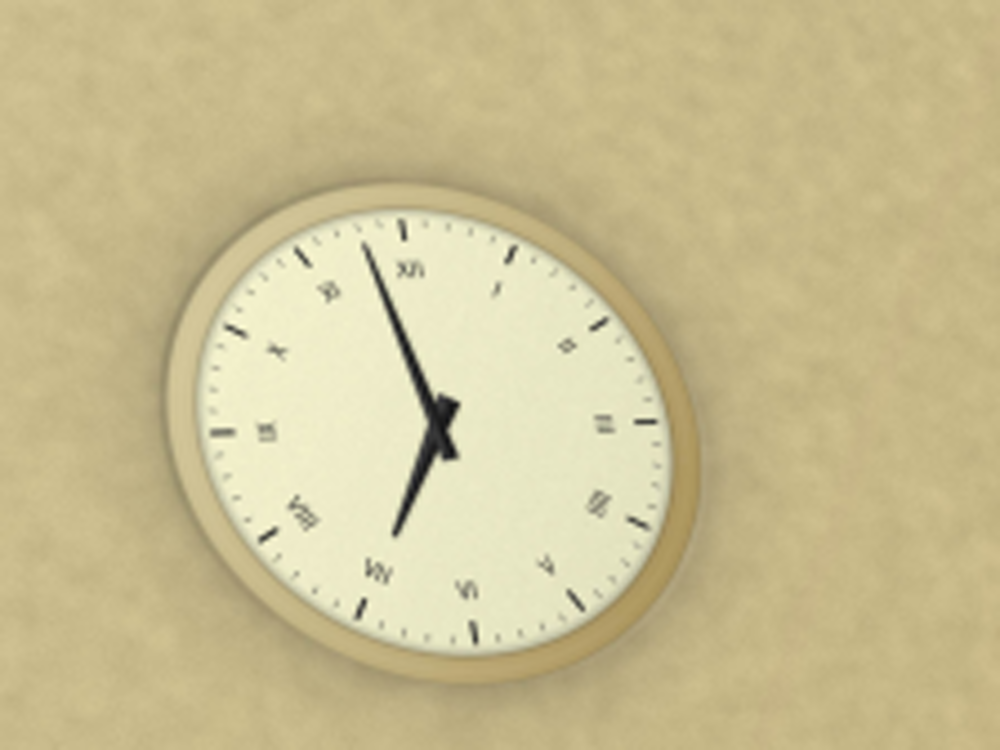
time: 6:58
